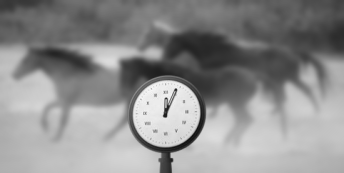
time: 12:04
